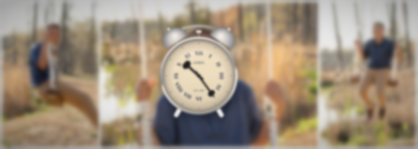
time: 10:24
